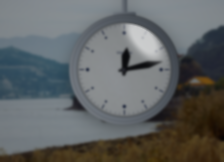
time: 12:13
